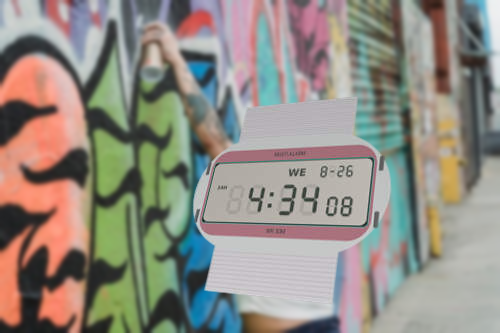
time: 4:34:08
